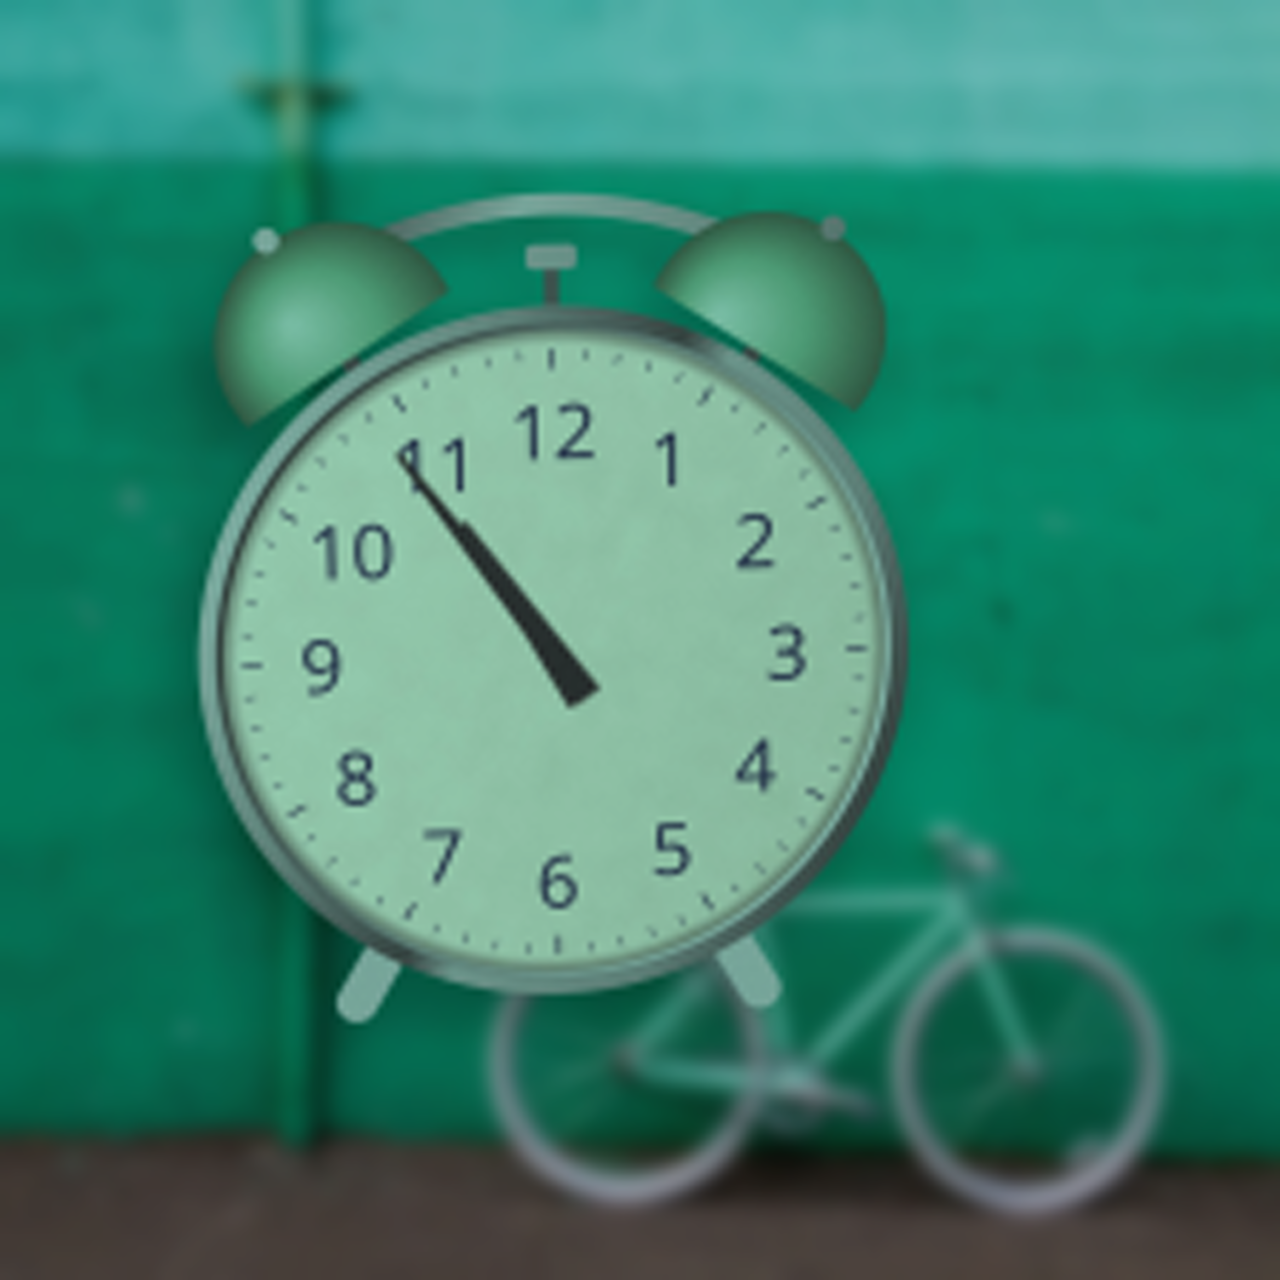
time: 10:54
